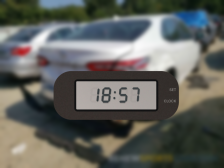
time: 18:57
